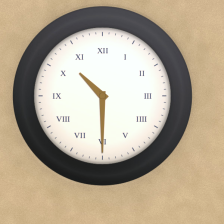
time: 10:30
